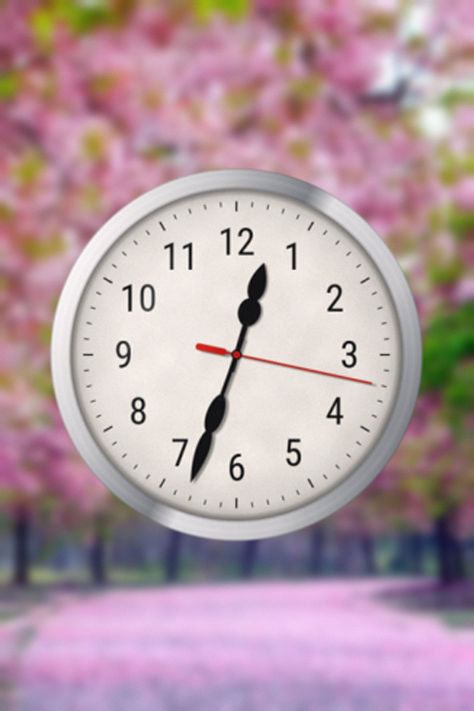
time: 12:33:17
